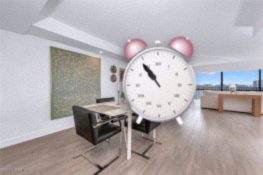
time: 10:54
